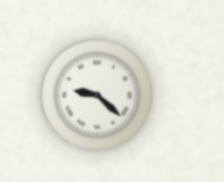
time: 9:22
